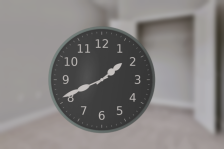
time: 1:41
